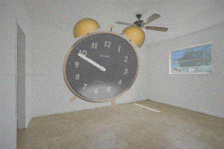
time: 9:49
